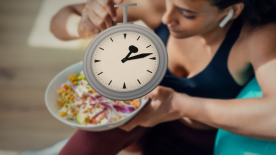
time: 1:13
